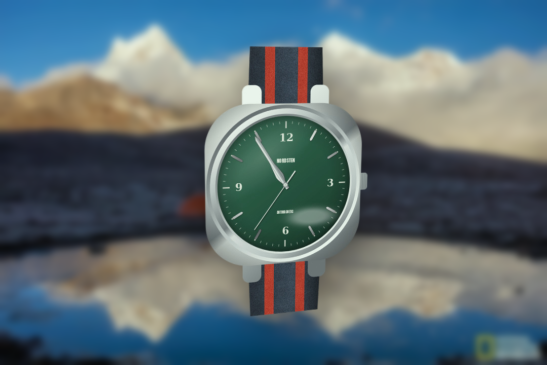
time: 10:54:36
